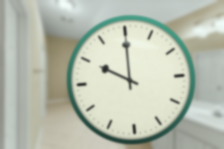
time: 10:00
